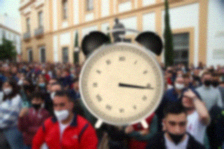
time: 3:16
